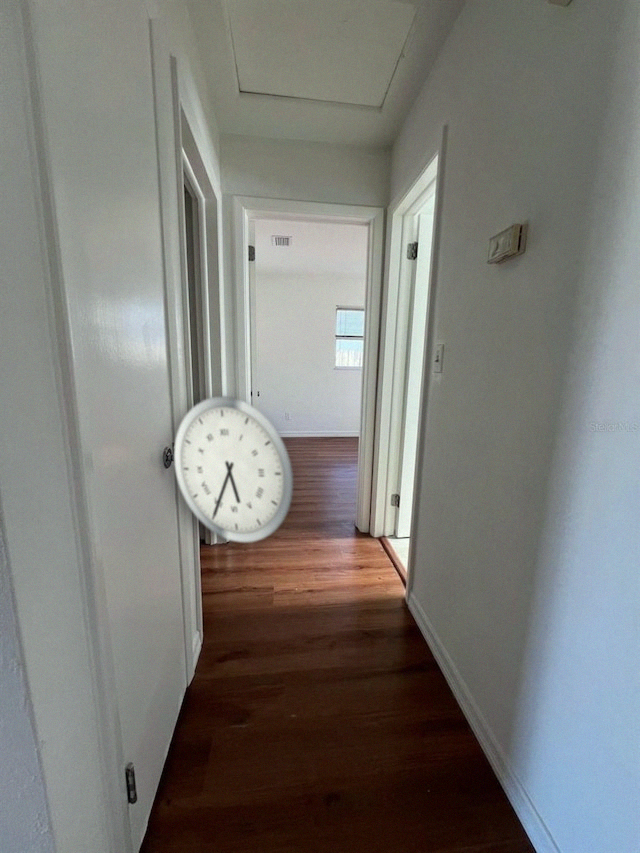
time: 5:35
